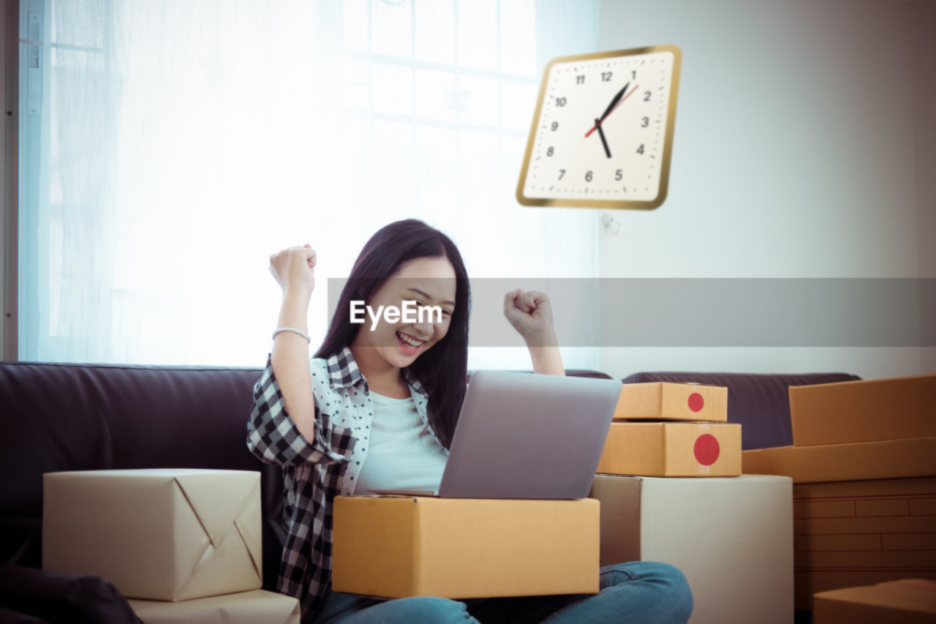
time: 5:05:07
